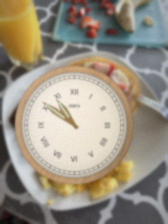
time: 10:51
